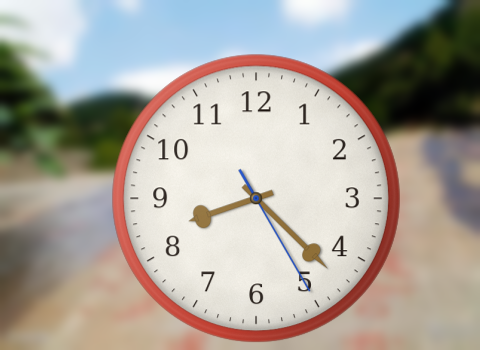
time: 8:22:25
